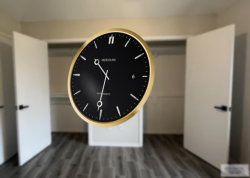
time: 10:31
